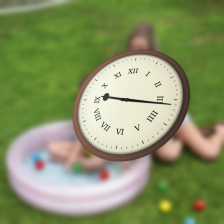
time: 9:16
